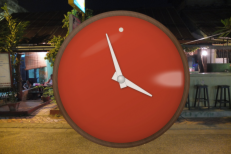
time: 3:57
